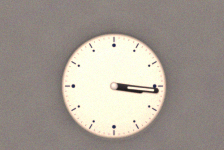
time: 3:16
